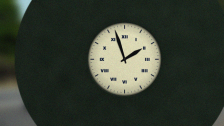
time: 1:57
